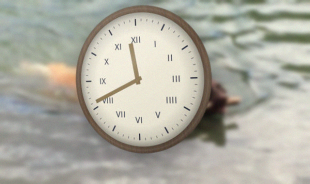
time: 11:41
